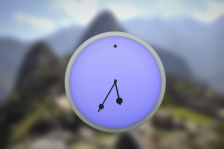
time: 5:35
